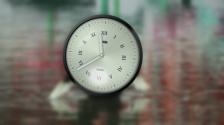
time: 11:39
